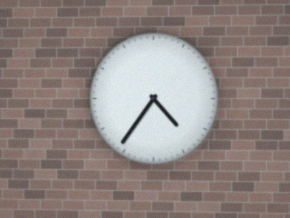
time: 4:36
